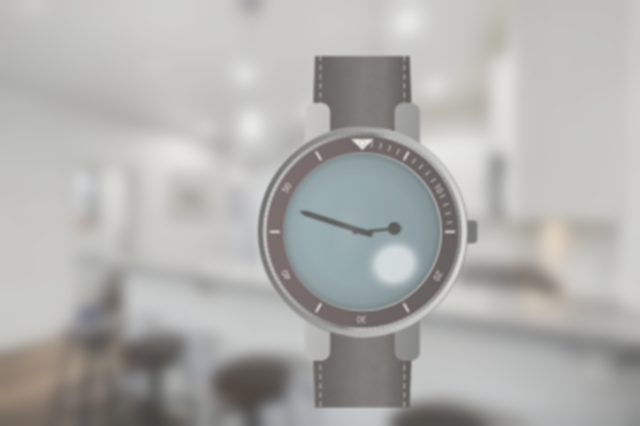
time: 2:48
